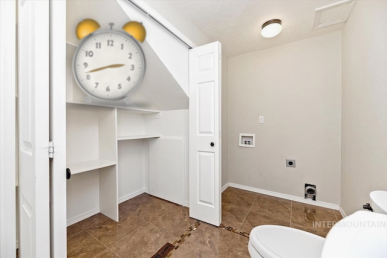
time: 2:42
